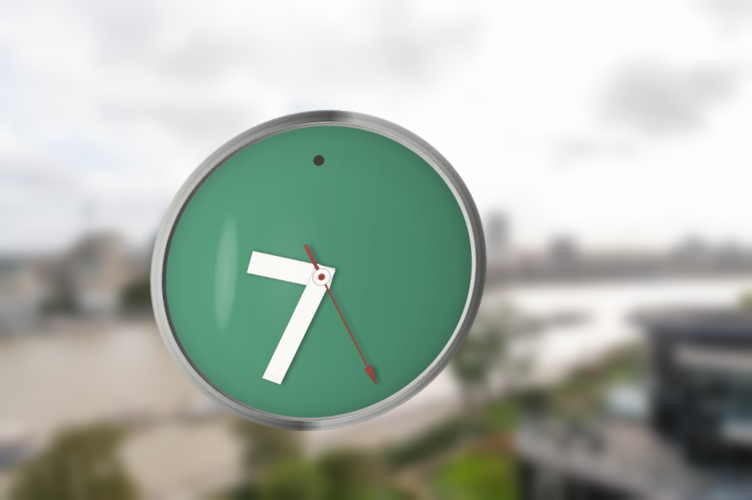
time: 9:34:26
